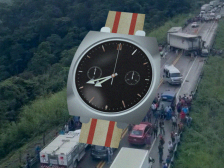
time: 7:41
